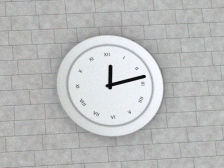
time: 12:13
